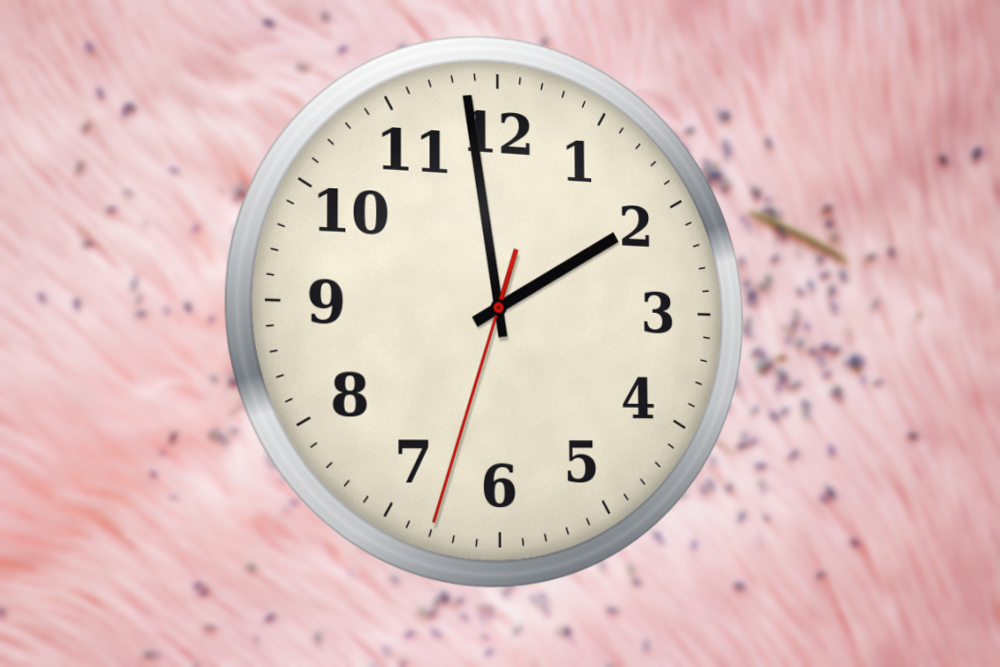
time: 1:58:33
